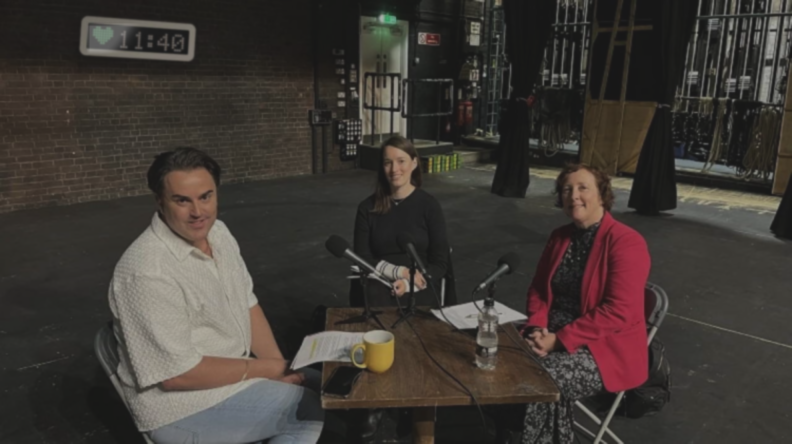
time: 11:40
